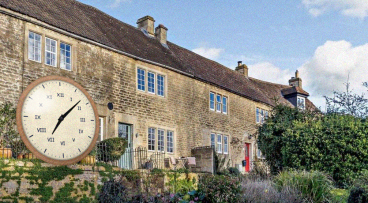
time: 7:08
